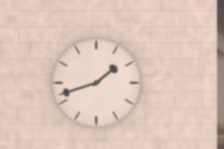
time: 1:42
